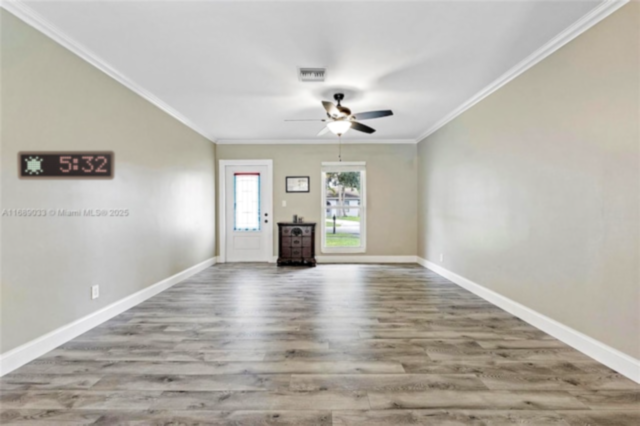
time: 5:32
